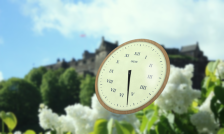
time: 5:27
